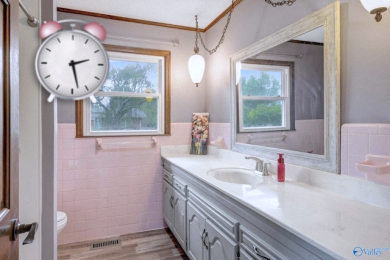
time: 2:28
